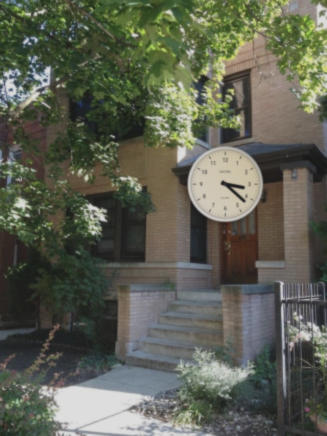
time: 3:22
